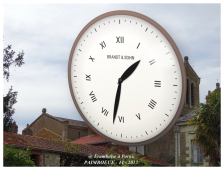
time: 1:32
